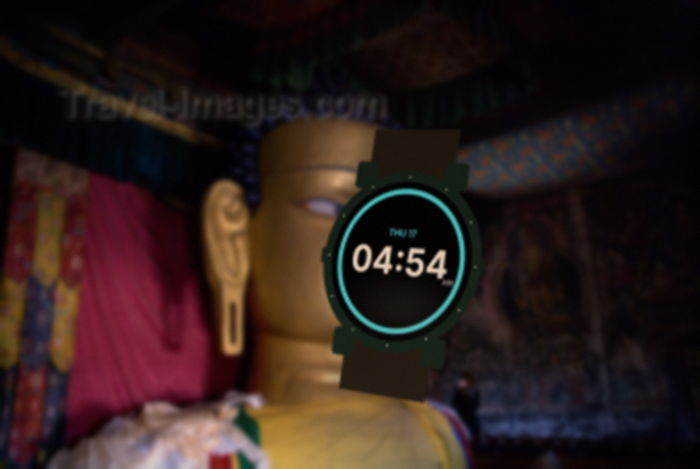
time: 4:54
